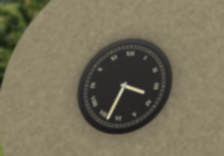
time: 3:33
